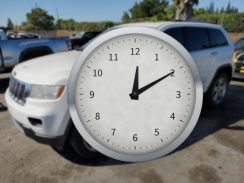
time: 12:10
